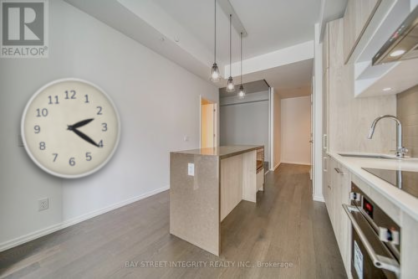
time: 2:21
